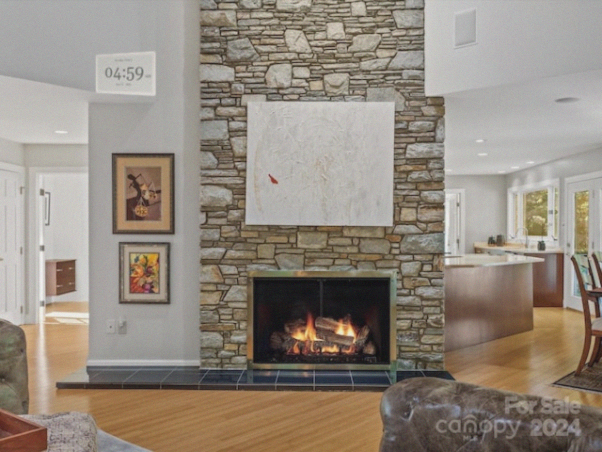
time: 4:59
